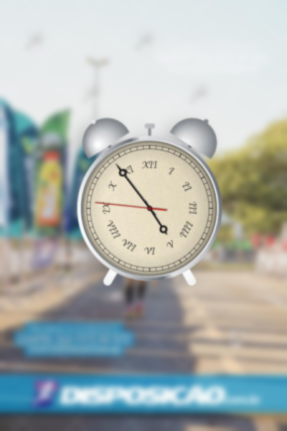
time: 4:53:46
